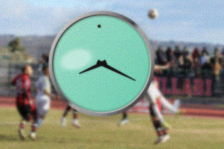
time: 8:20
